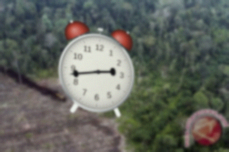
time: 2:43
